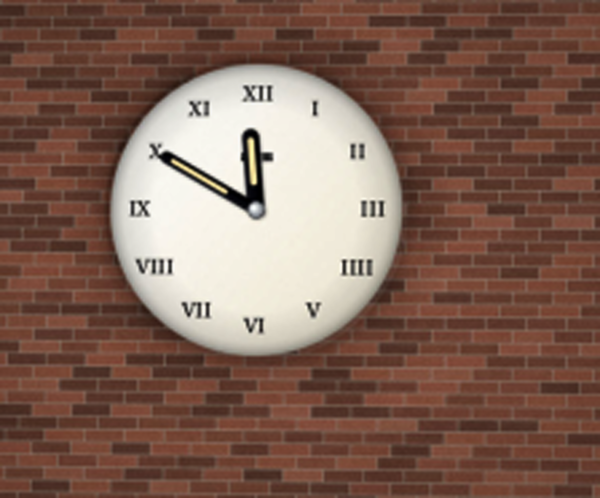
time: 11:50
